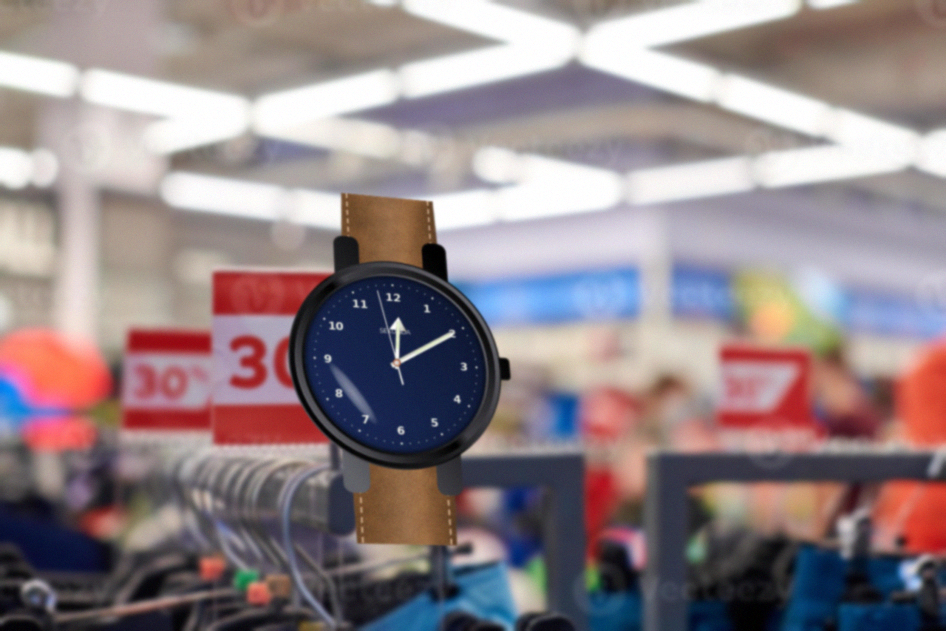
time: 12:09:58
